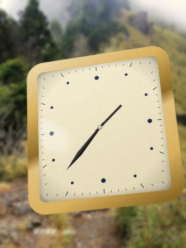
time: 1:37
